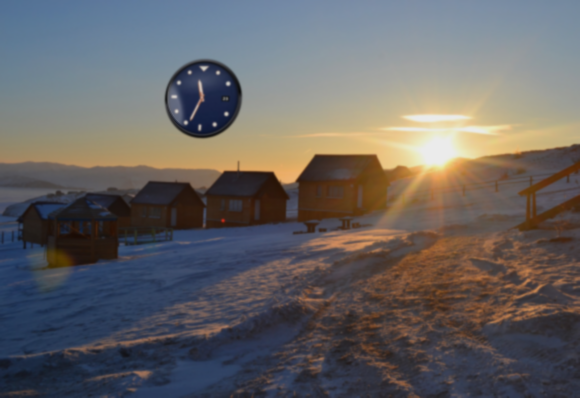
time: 11:34
